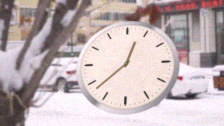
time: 12:38
